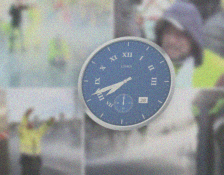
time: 7:41
